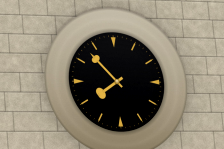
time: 7:53
